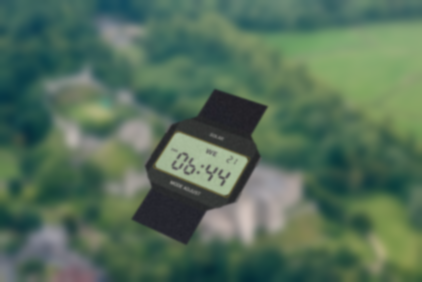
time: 6:44
